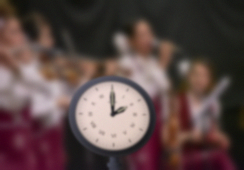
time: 2:00
